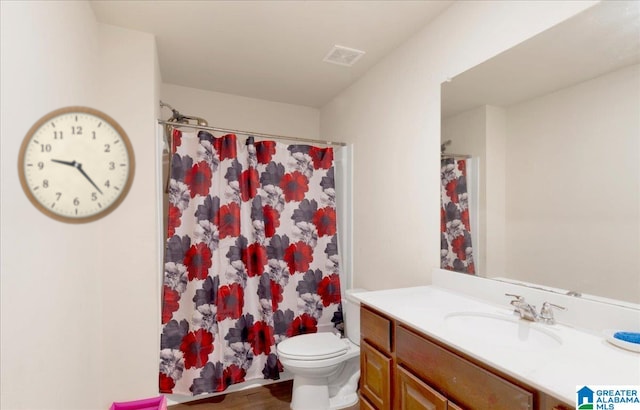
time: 9:23
